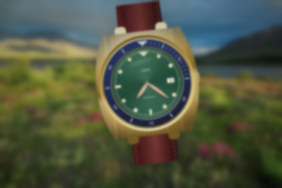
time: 7:22
